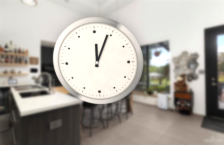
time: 12:04
